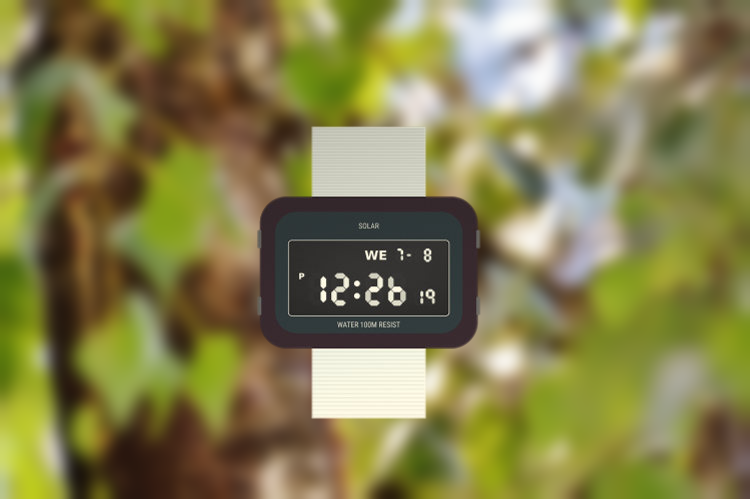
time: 12:26:19
